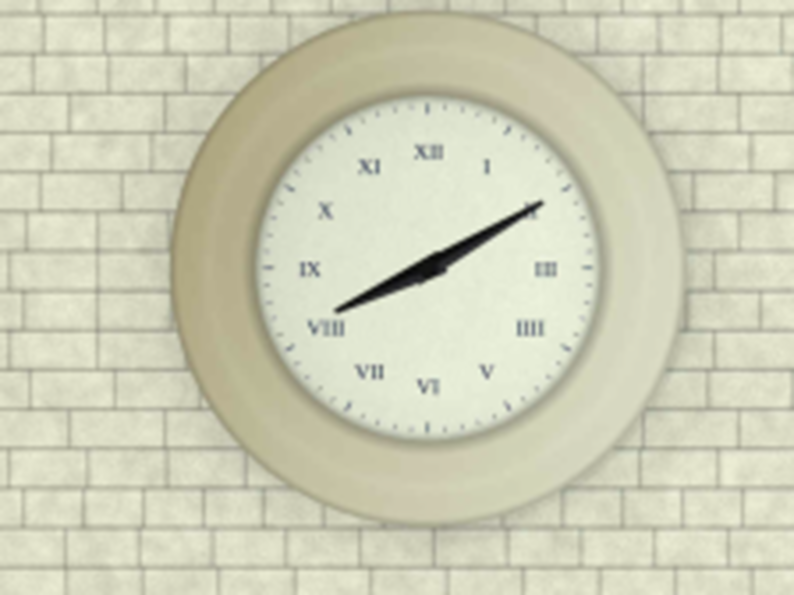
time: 8:10
